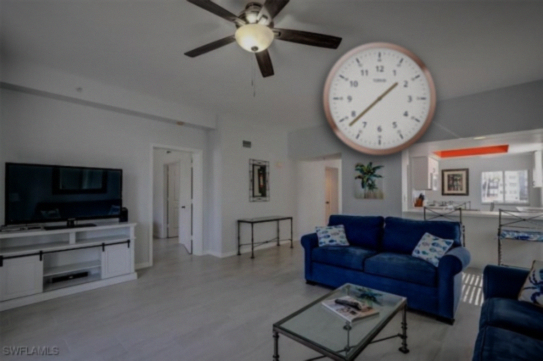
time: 1:38
